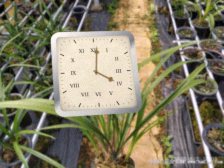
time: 4:01
